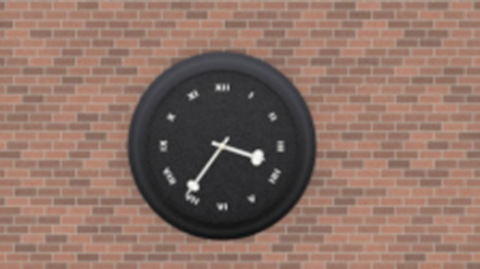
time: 3:36
